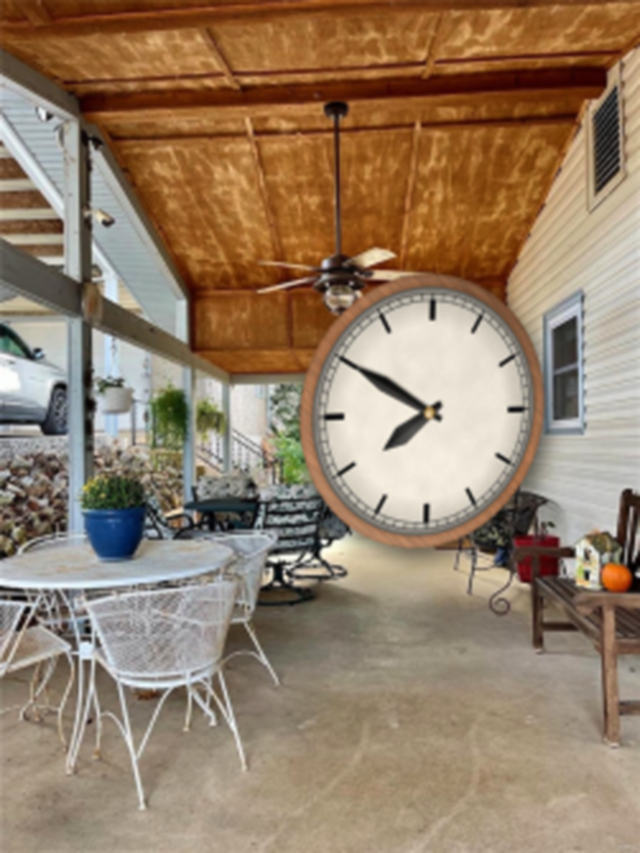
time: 7:50
